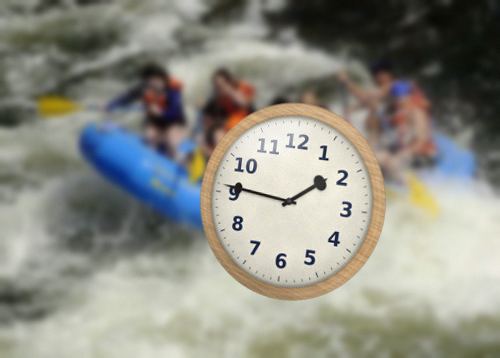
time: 1:46
